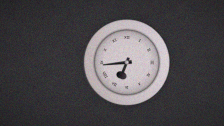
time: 6:44
